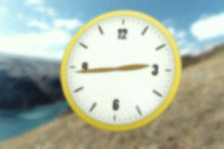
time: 2:44
